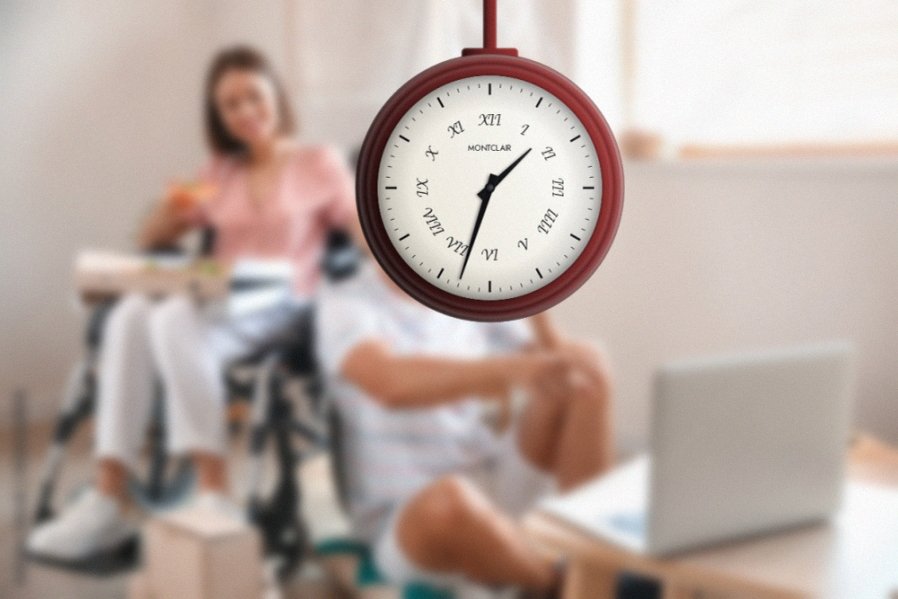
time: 1:33
